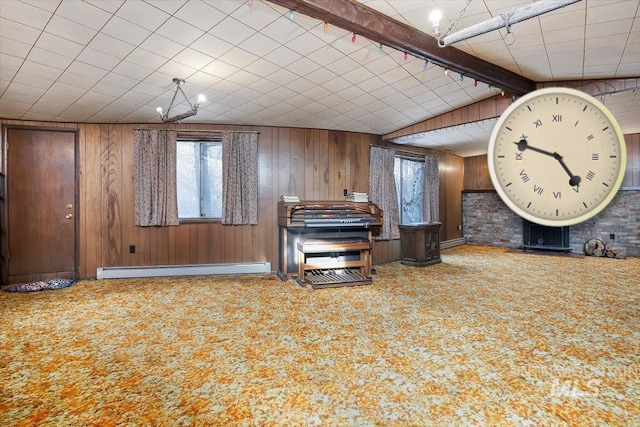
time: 4:48
